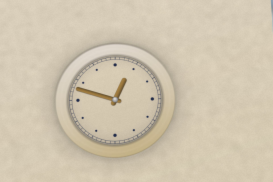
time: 12:48
